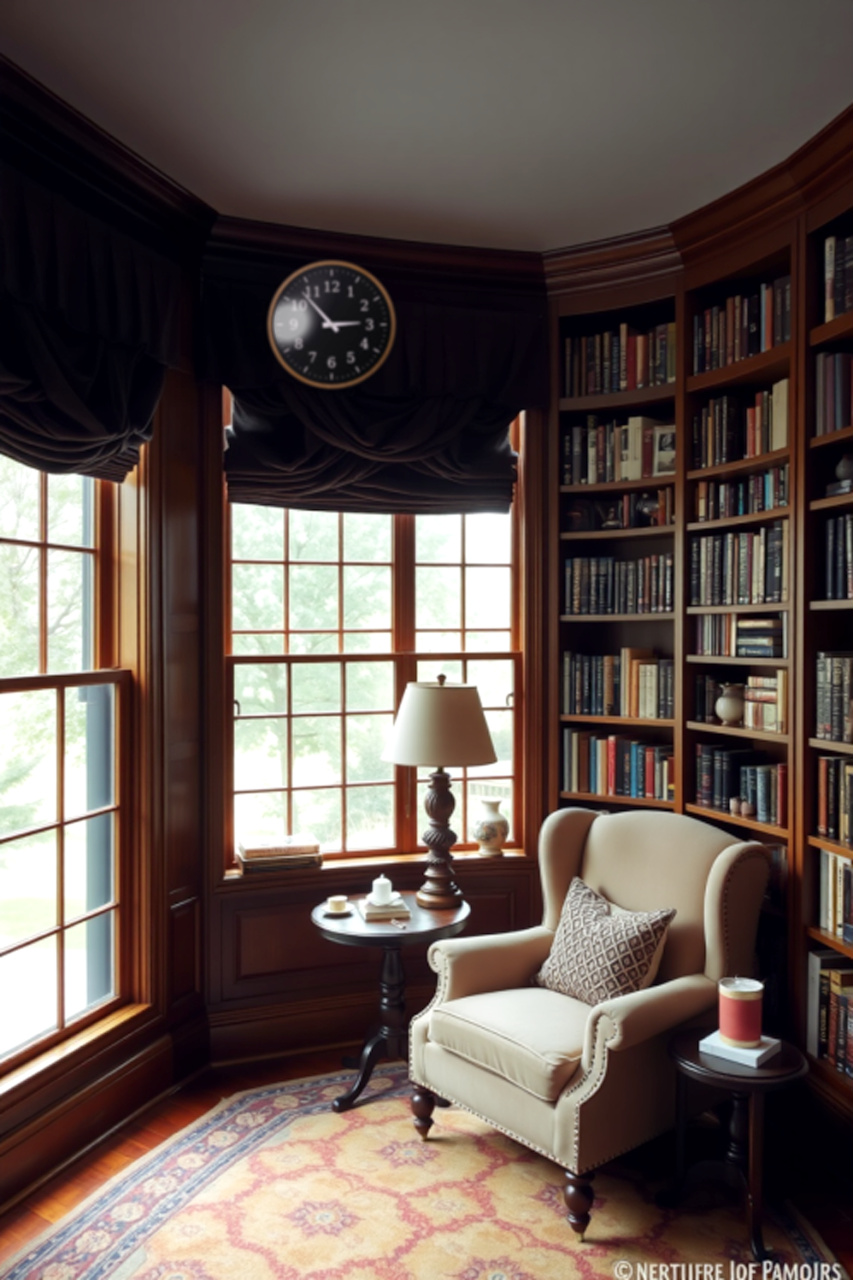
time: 2:53
